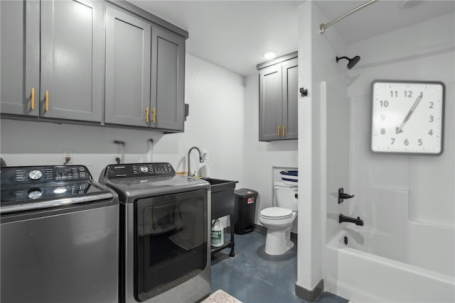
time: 7:05
